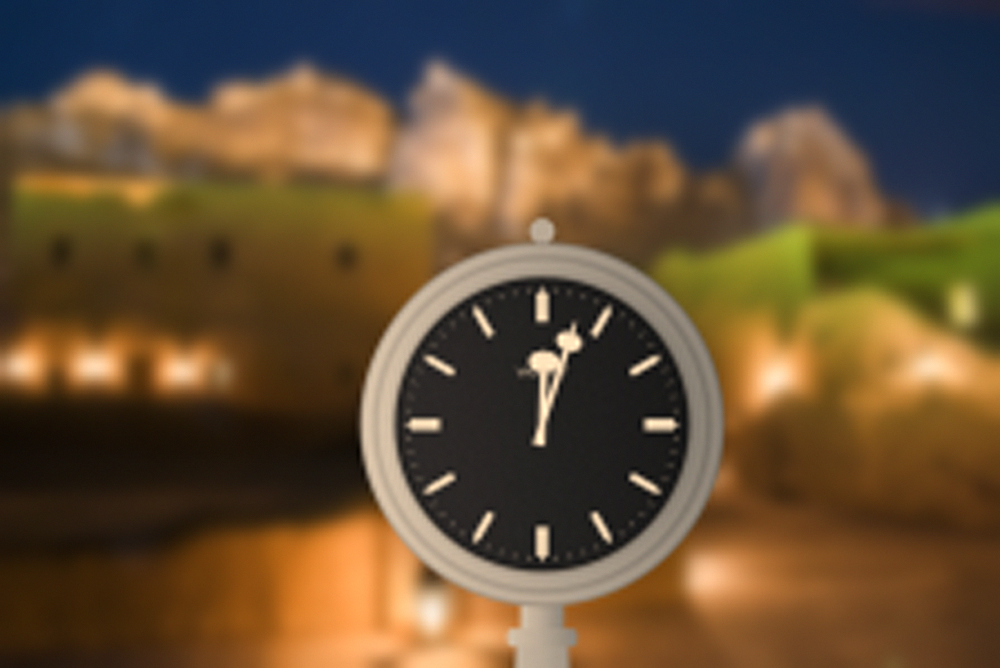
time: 12:03
